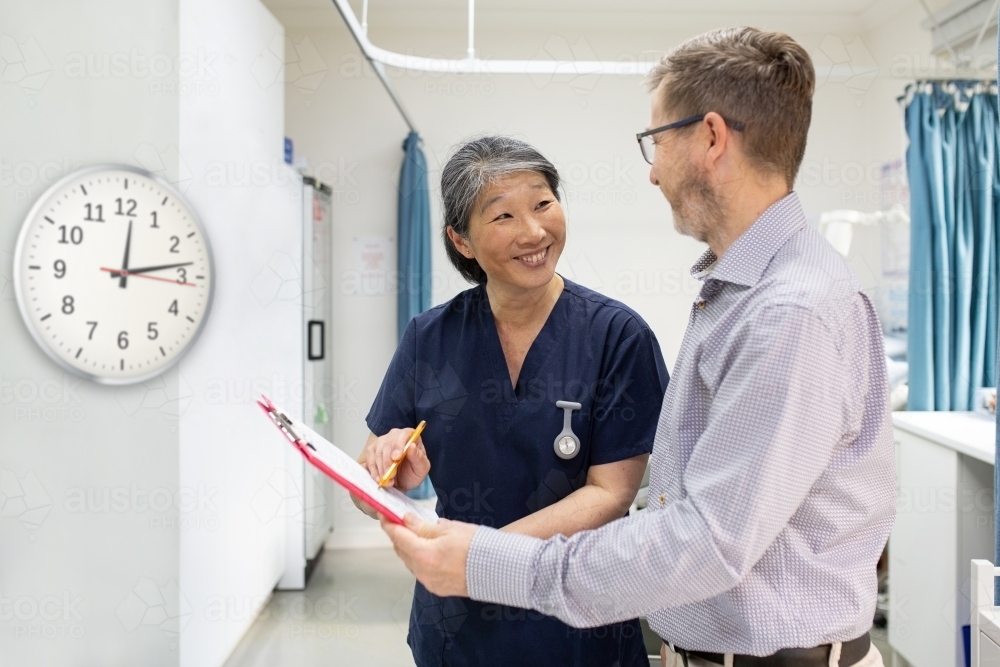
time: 12:13:16
